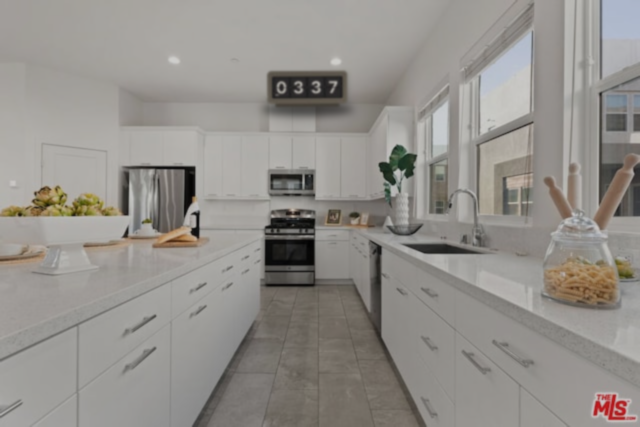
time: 3:37
